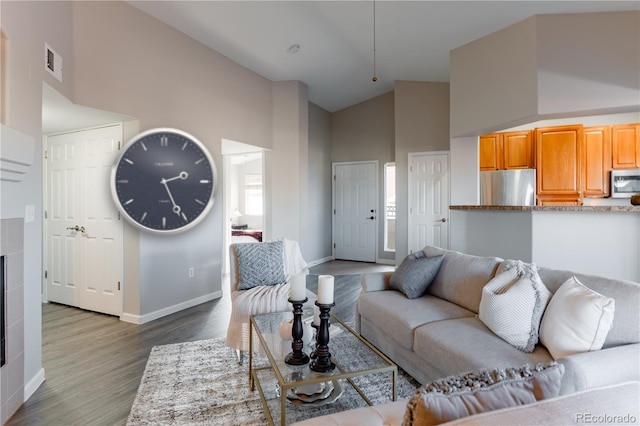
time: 2:26
